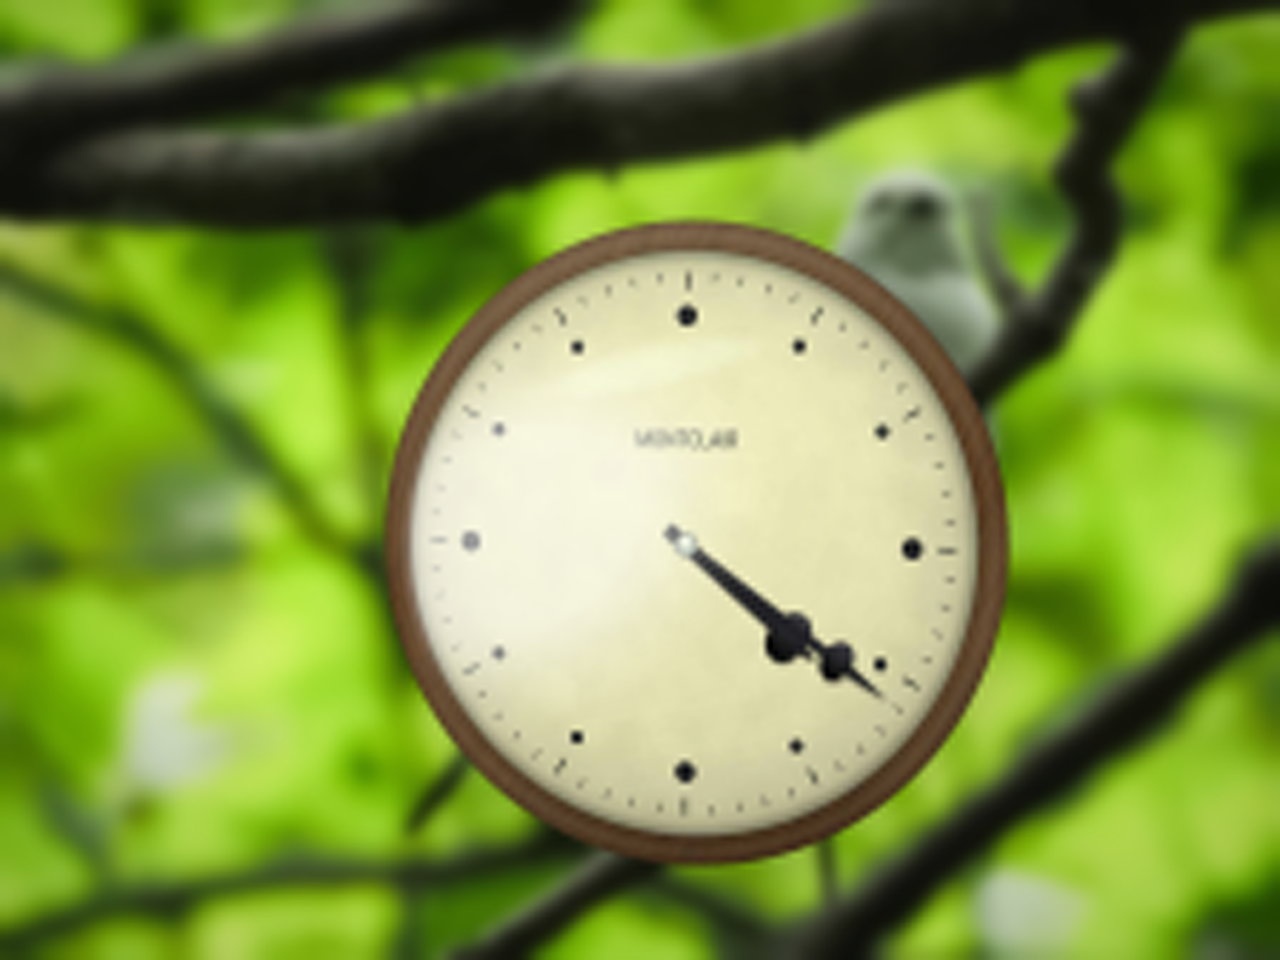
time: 4:21
